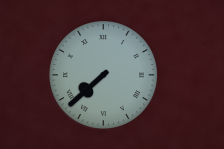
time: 7:38
